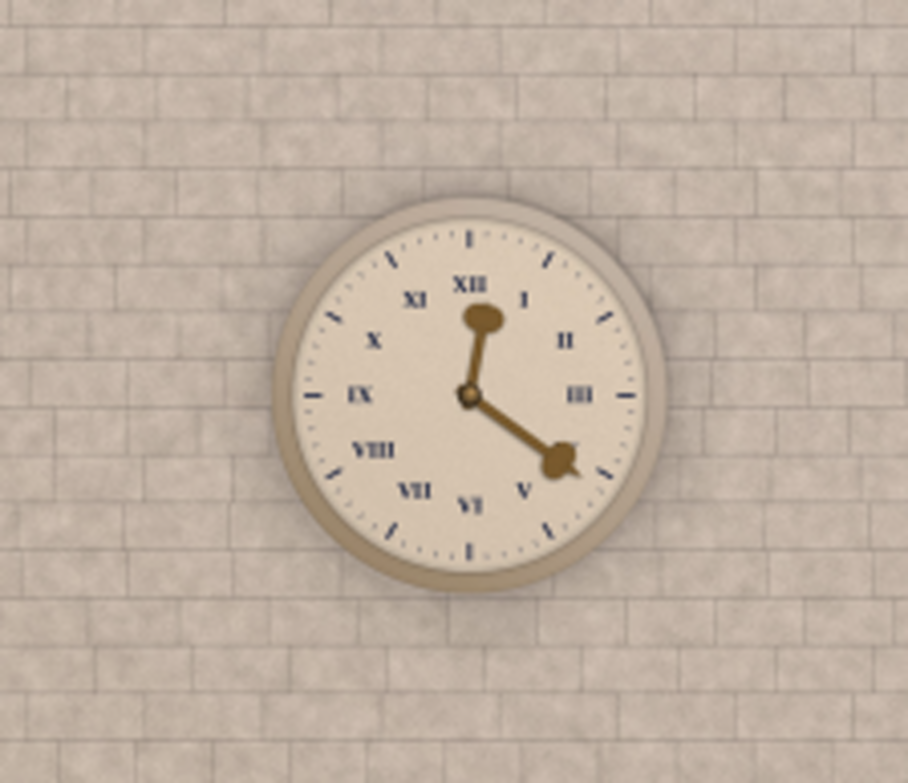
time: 12:21
